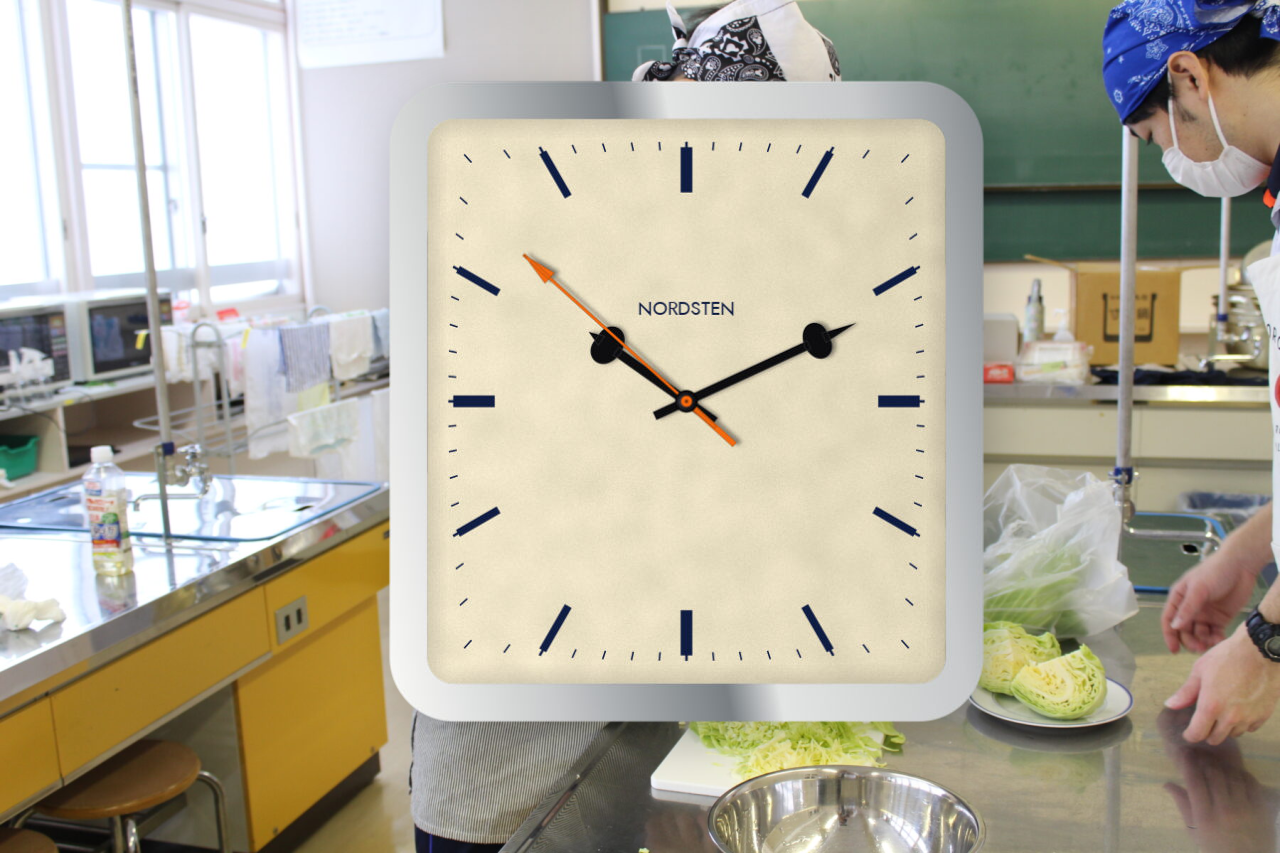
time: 10:10:52
